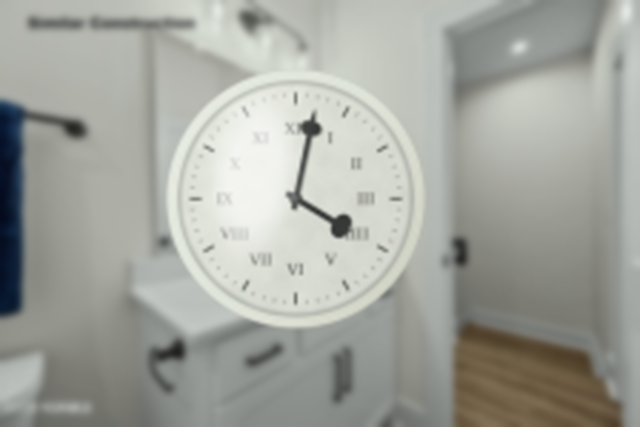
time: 4:02
